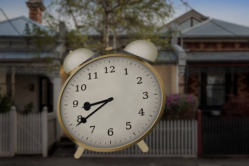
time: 8:39
